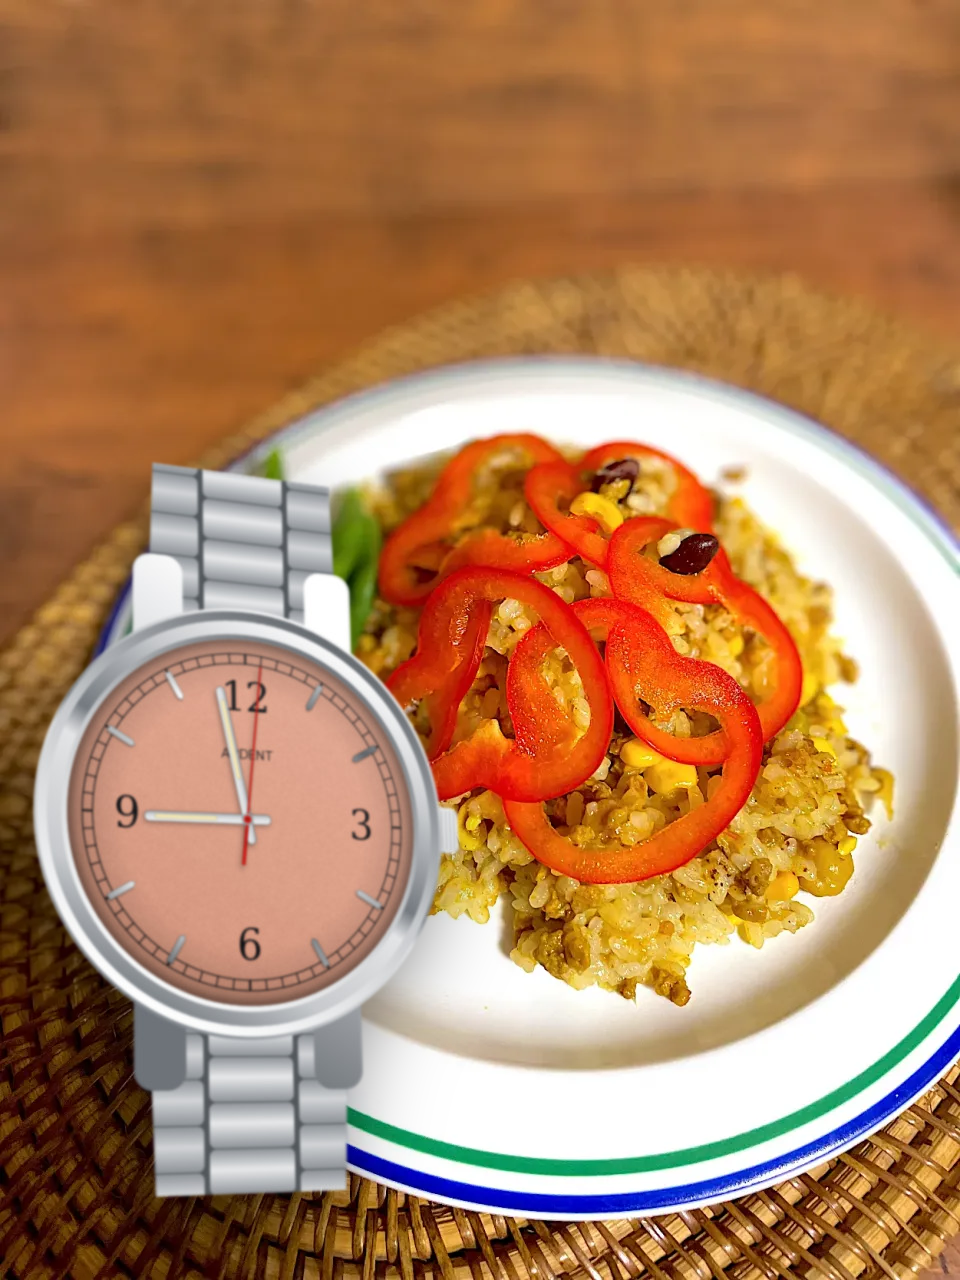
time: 8:58:01
